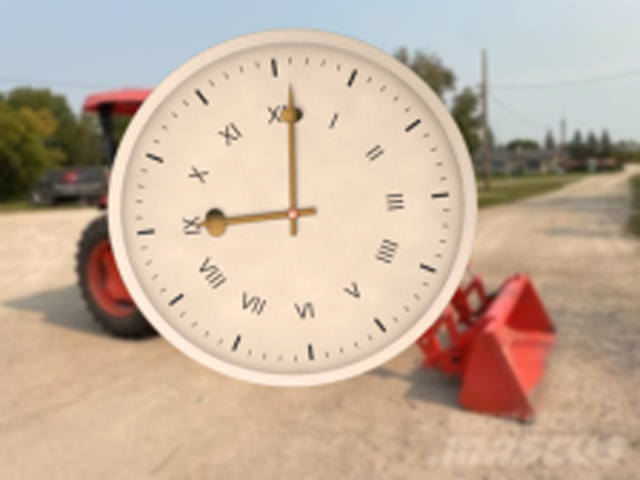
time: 9:01
